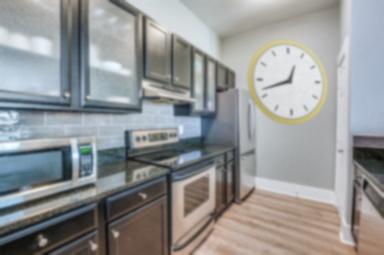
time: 12:42
